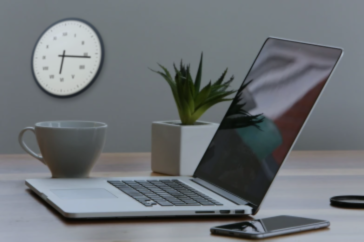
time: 6:16
